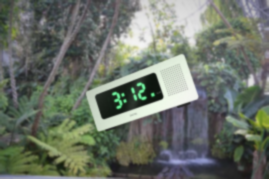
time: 3:12
